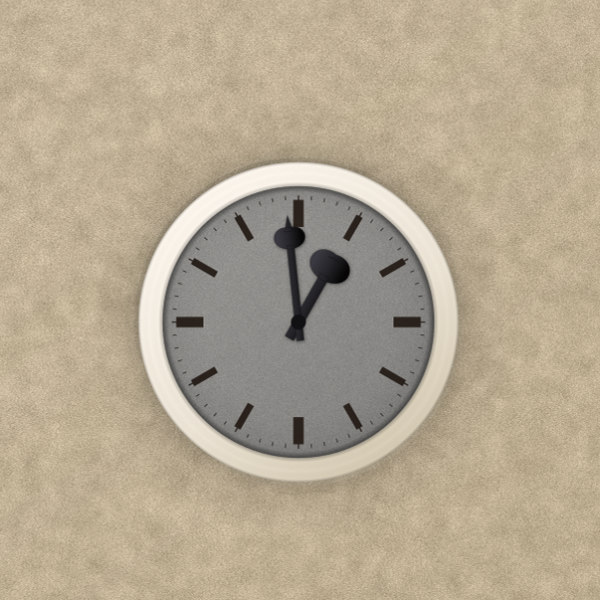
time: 12:59
